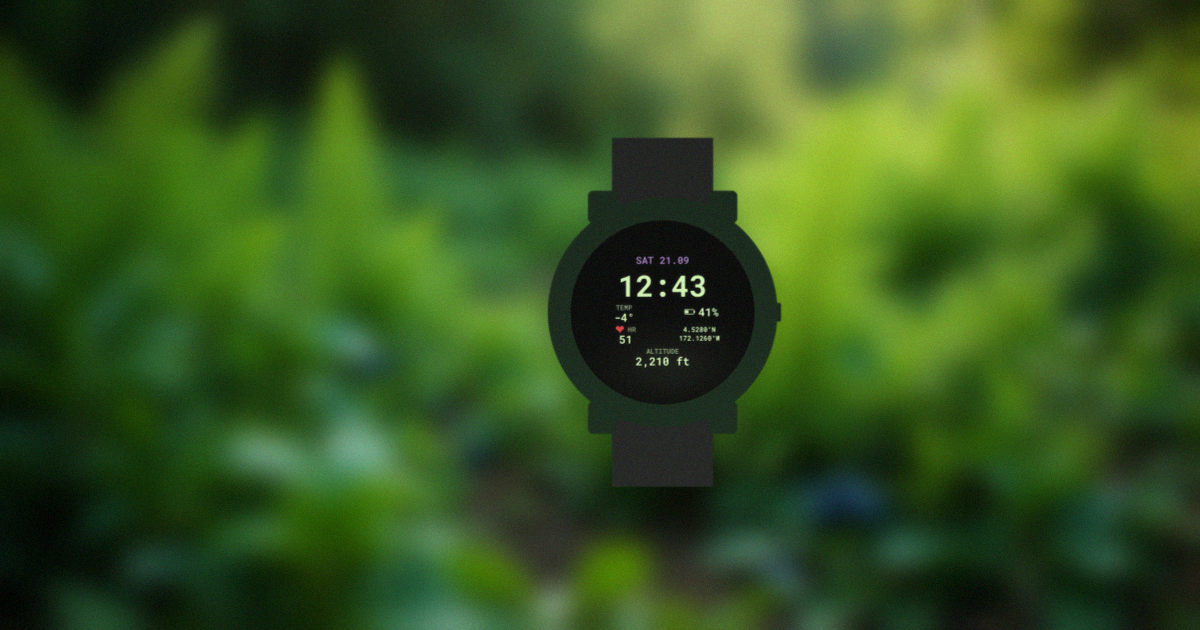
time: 12:43
